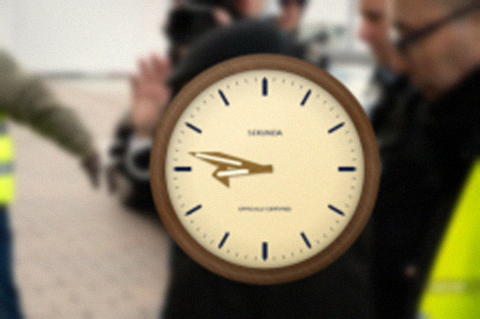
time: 8:47
